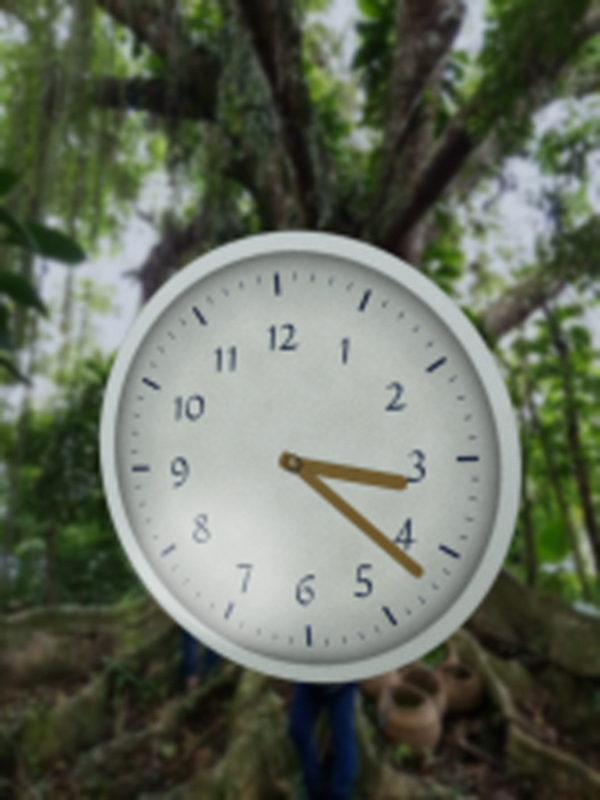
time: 3:22
